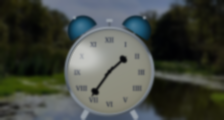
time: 1:36
